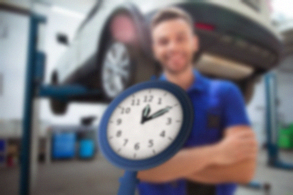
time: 12:10
